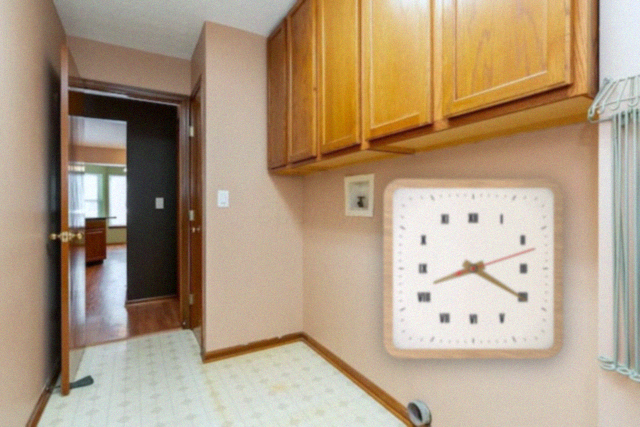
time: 8:20:12
